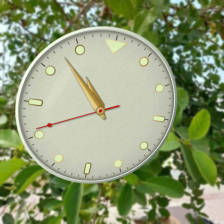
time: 10:52:41
